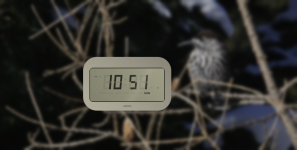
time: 10:51
